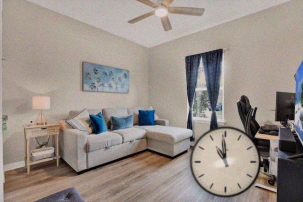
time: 10:59
